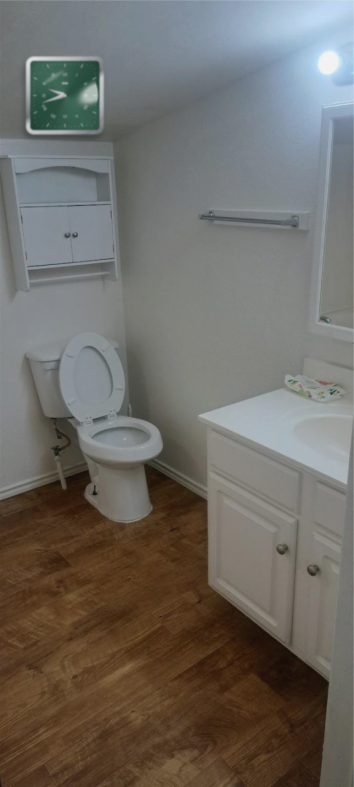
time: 9:42
